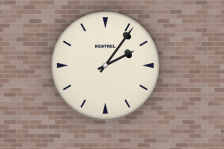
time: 2:06
